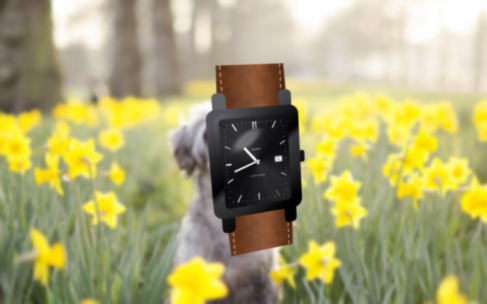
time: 10:42
